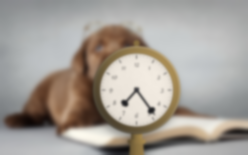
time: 7:24
